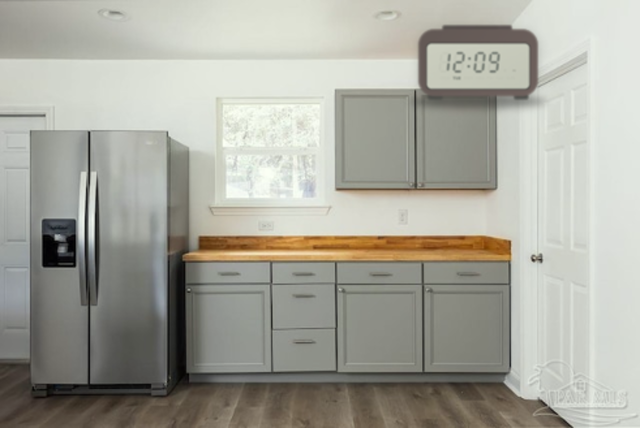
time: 12:09
